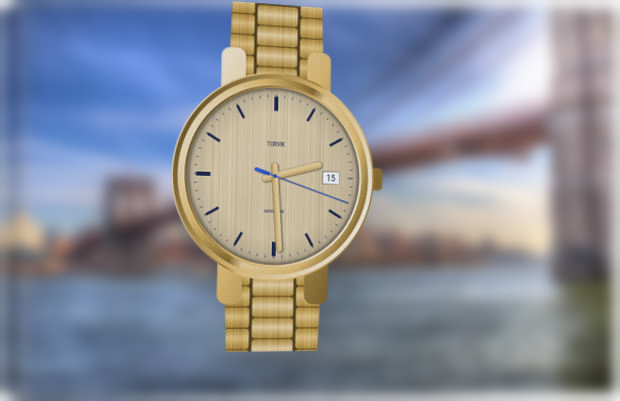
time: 2:29:18
